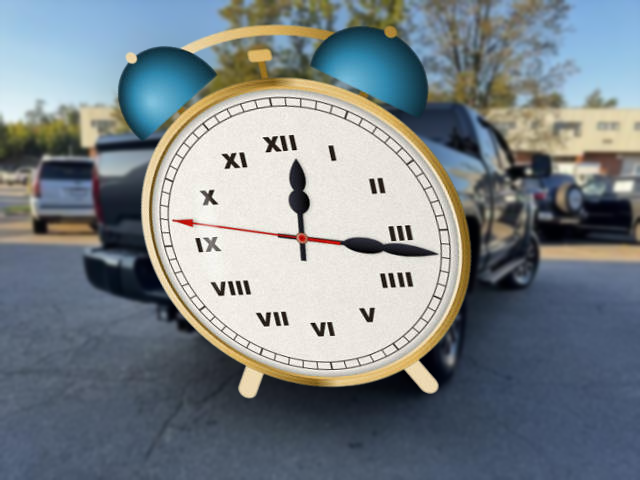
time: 12:16:47
